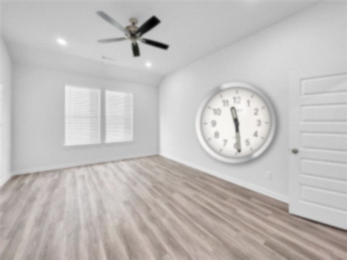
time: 11:29
